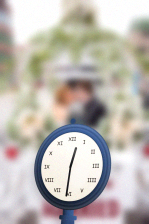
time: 12:31
